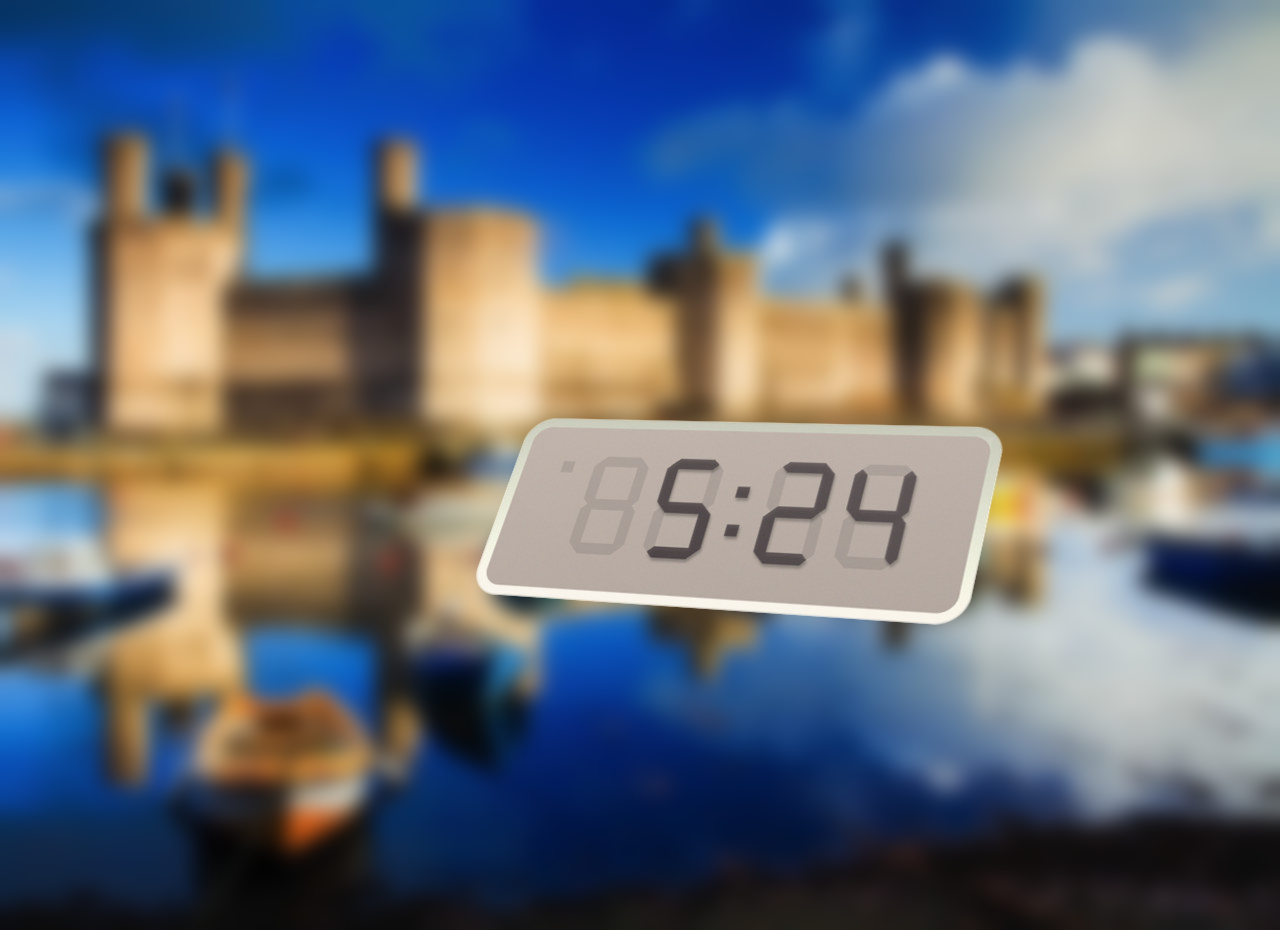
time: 5:24
